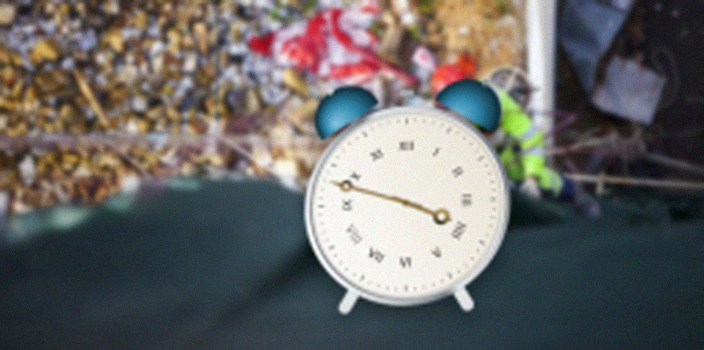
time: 3:48
